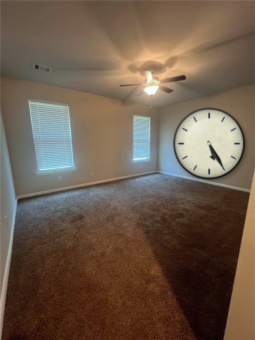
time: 5:25
